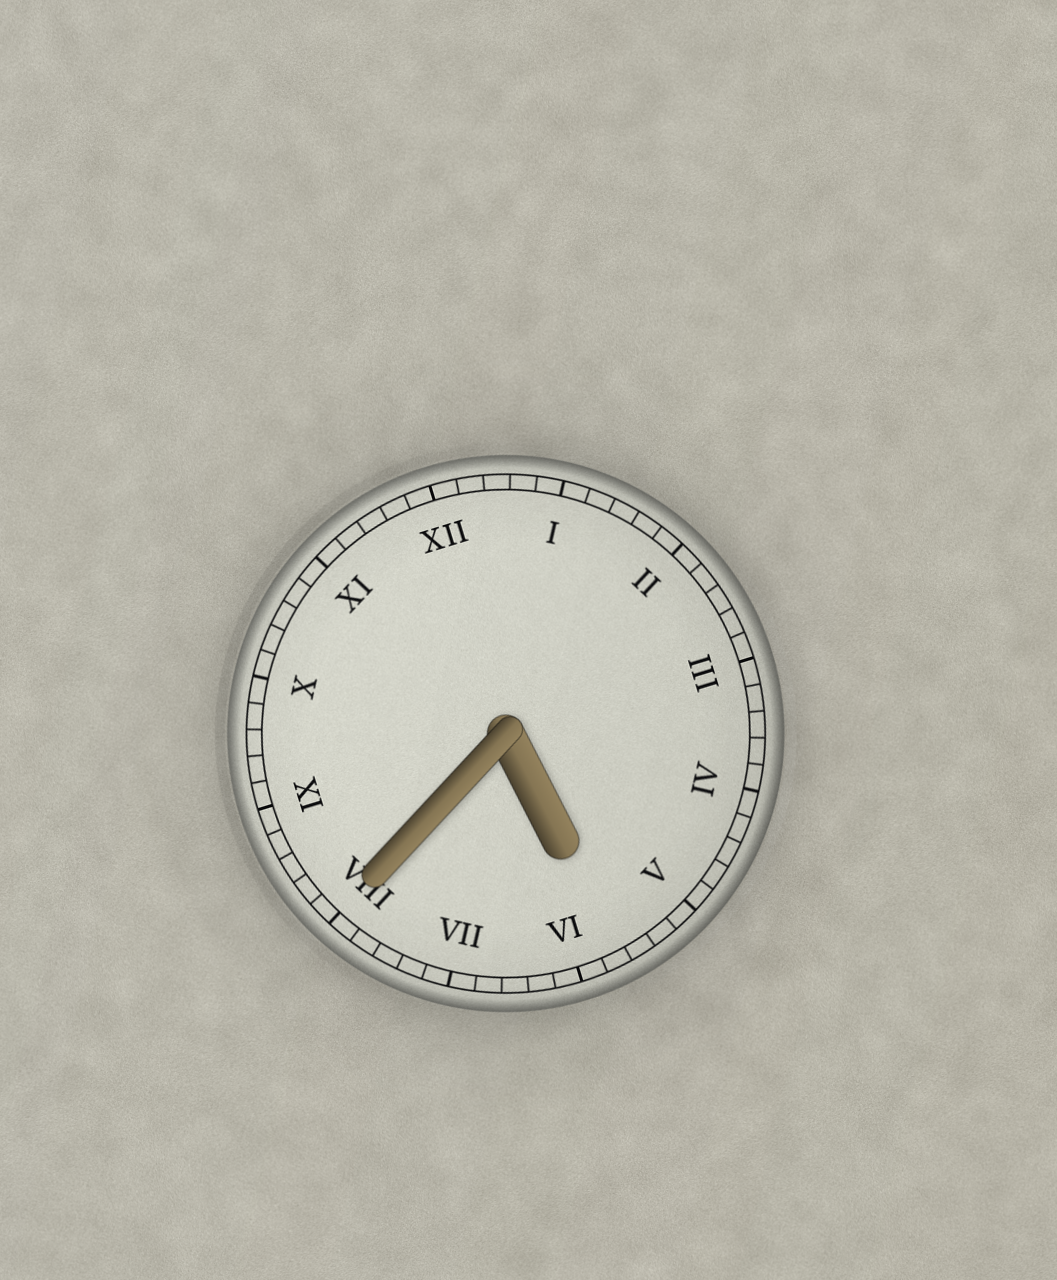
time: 5:40
